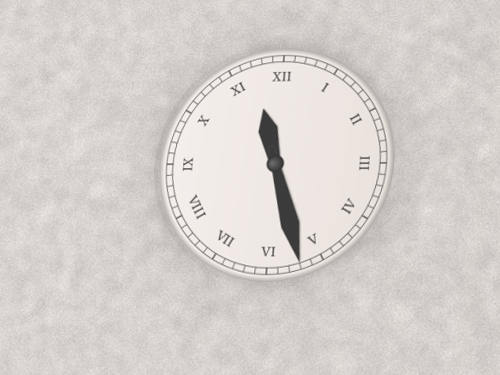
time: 11:27
